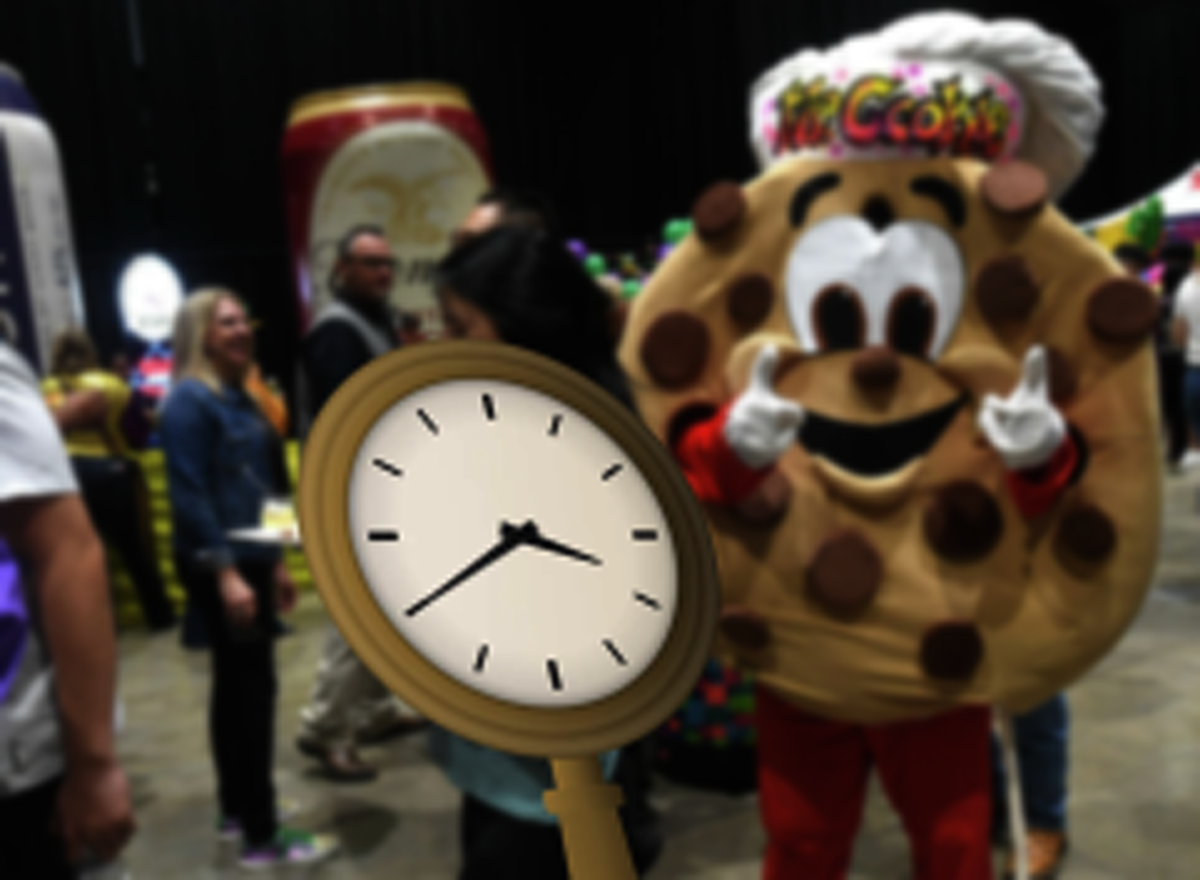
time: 3:40
